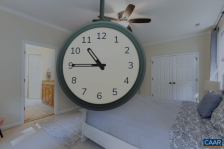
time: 10:45
